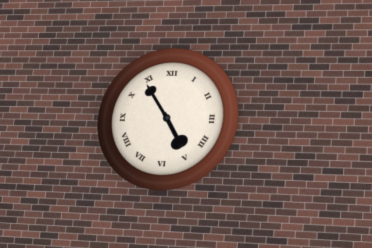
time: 4:54
